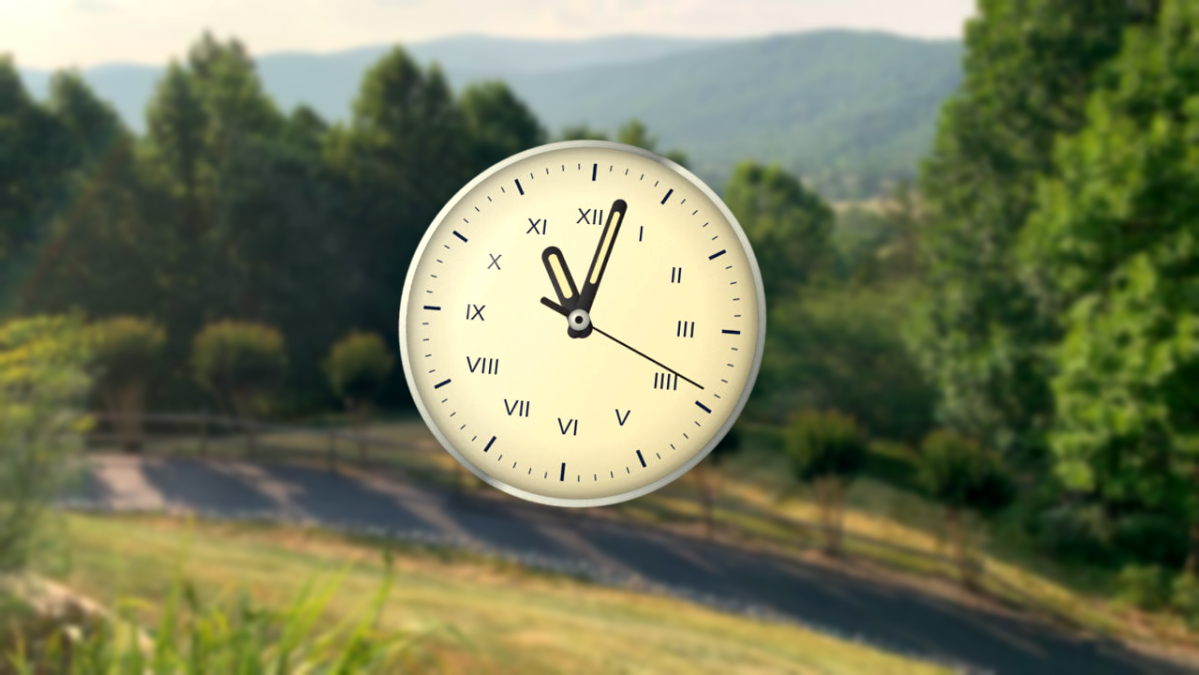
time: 11:02:19
